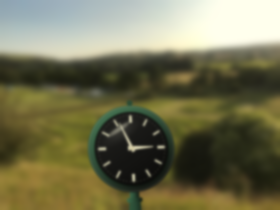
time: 2:56
